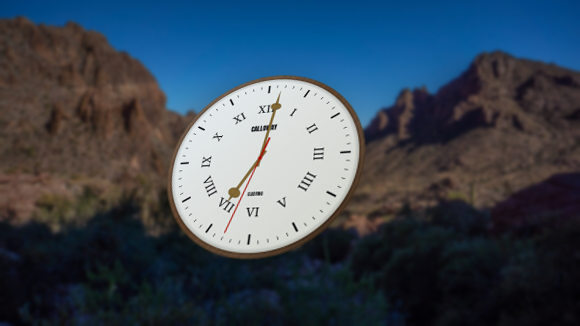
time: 7:01:33
